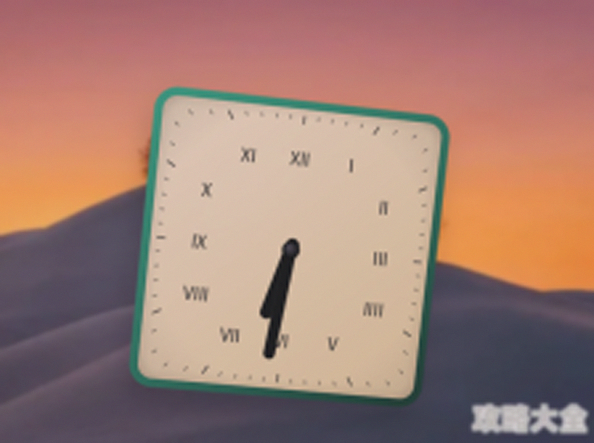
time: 6:31
